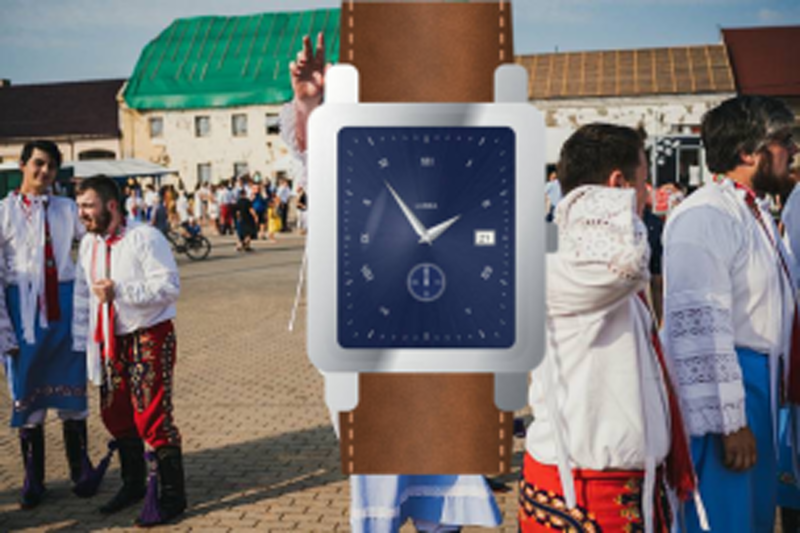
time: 1:54
